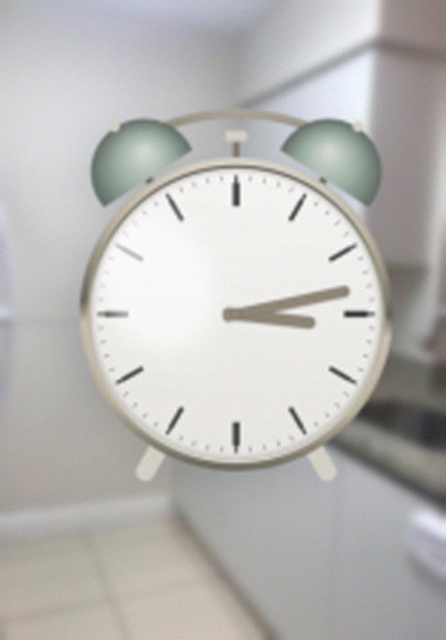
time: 3:13
